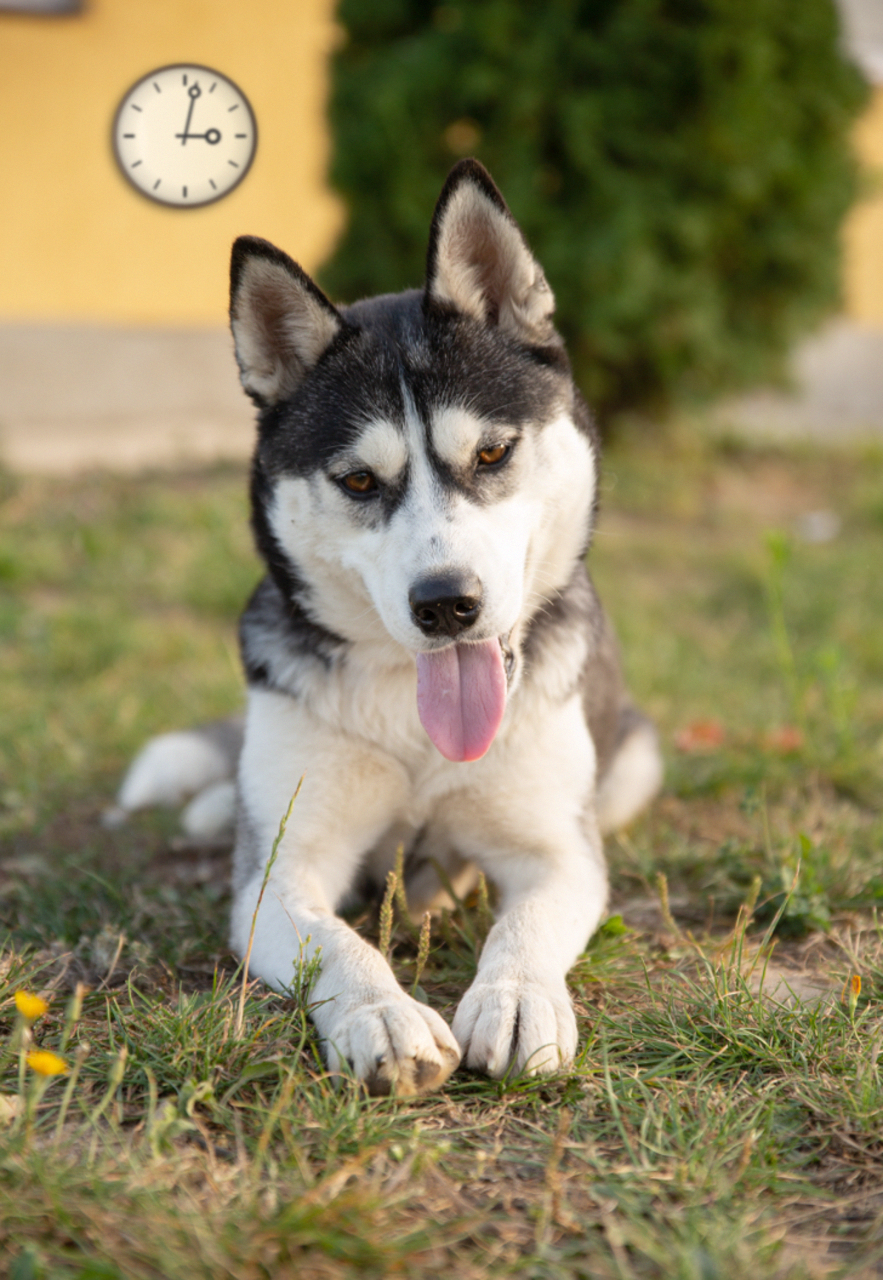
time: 3:02
